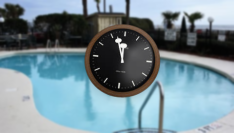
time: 11:57
